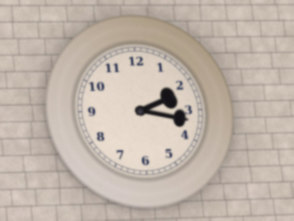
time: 2:17
